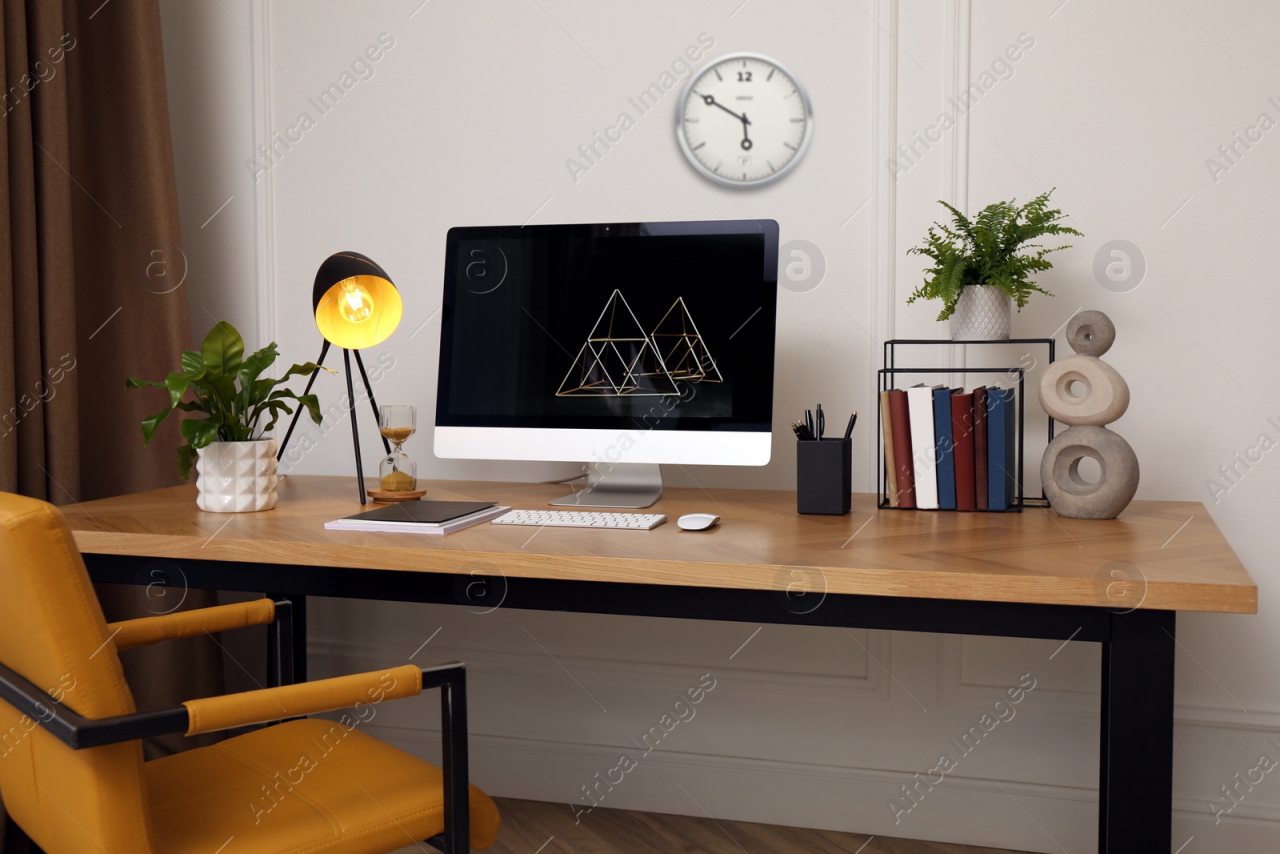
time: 5:50
